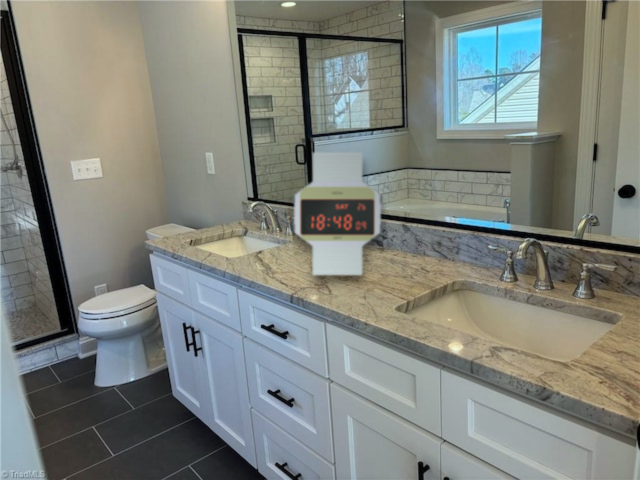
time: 18:48
